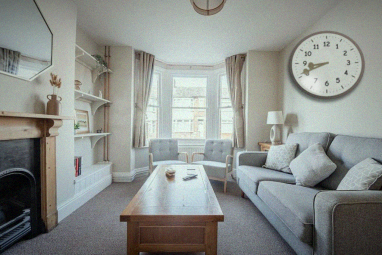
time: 8:41
